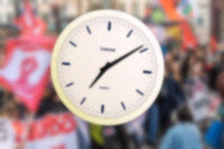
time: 7:09
